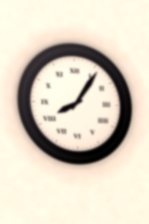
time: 8:06
